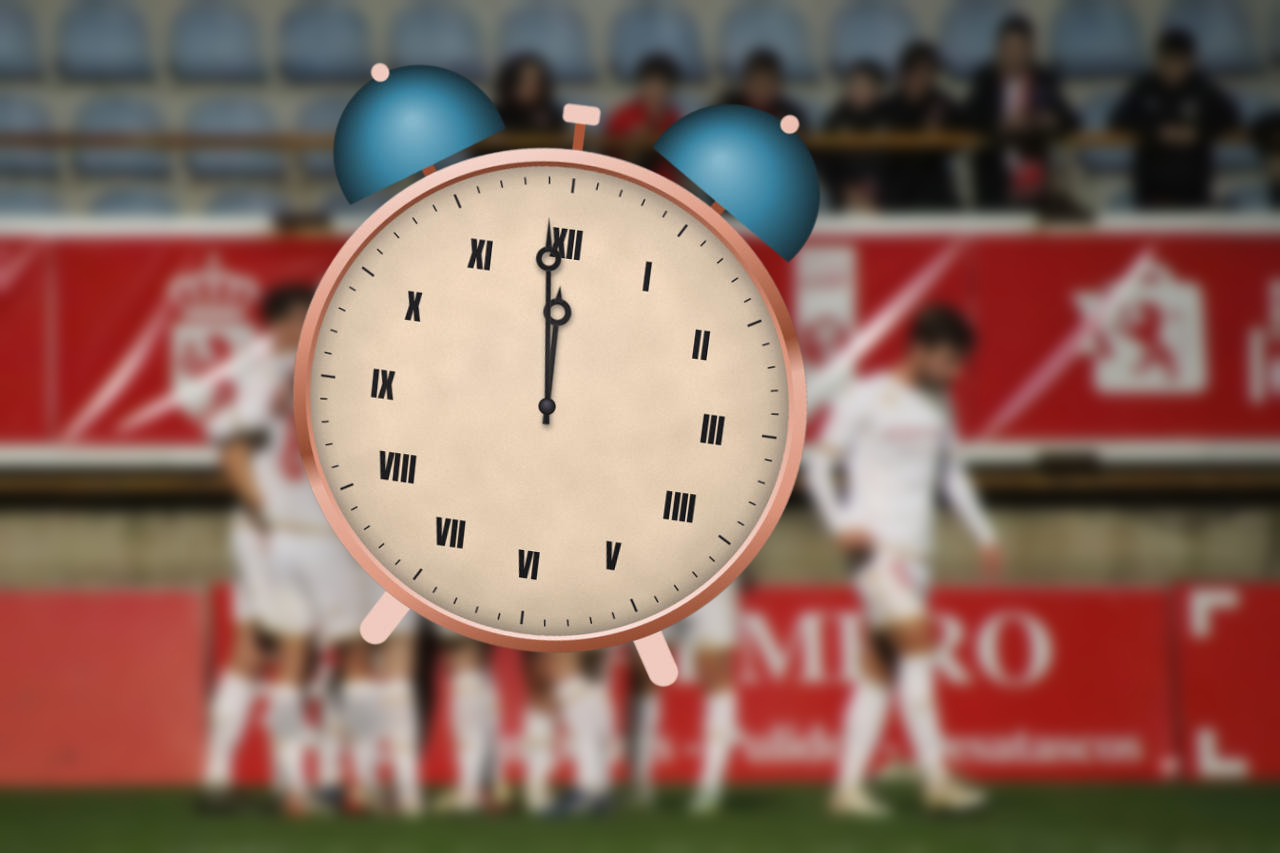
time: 11:59
